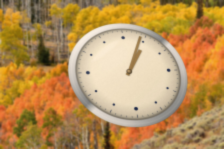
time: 1:04
